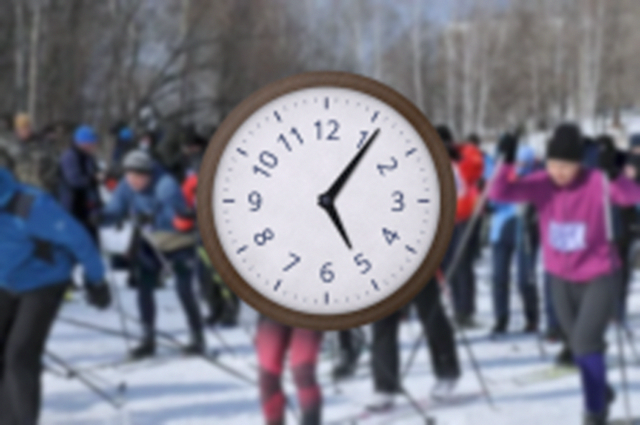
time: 5:06
